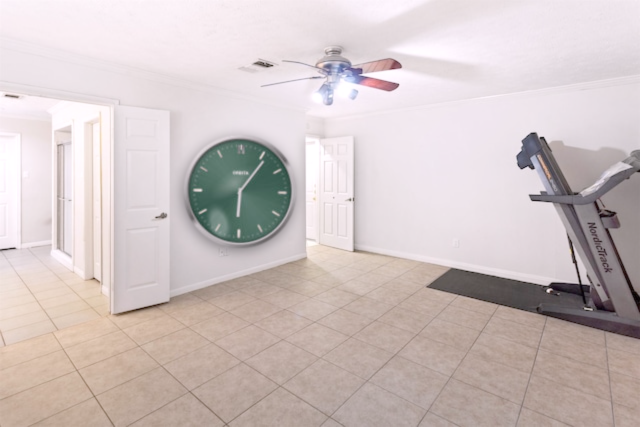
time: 6:06
